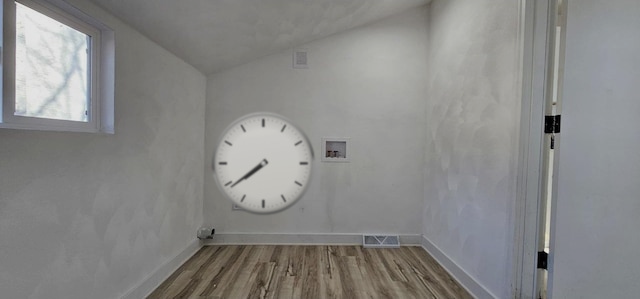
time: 7:39
